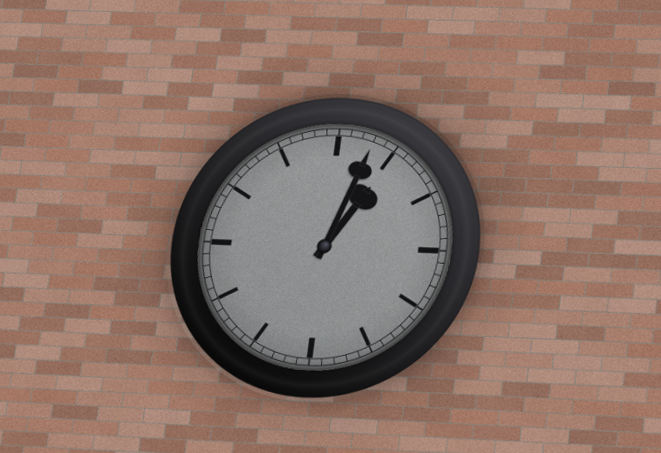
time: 1:03
